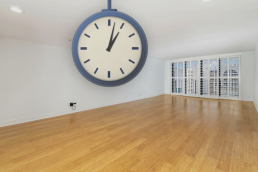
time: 1:02
